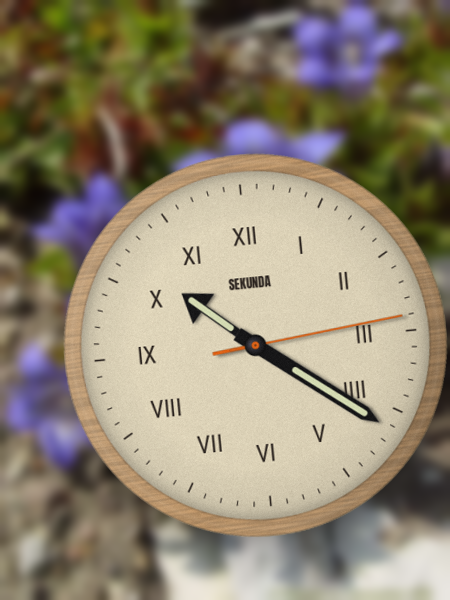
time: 10:21:14
